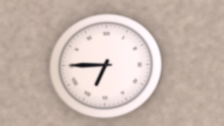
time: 6:45
